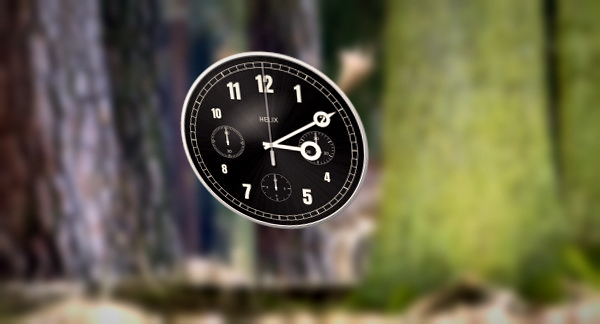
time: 3:10
